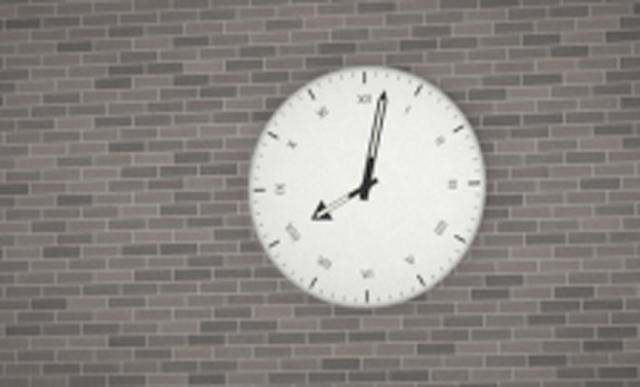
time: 8:02
